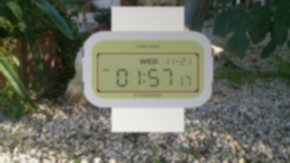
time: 1:57:17
